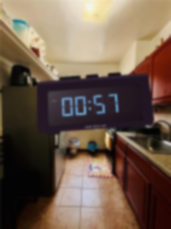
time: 0:57
